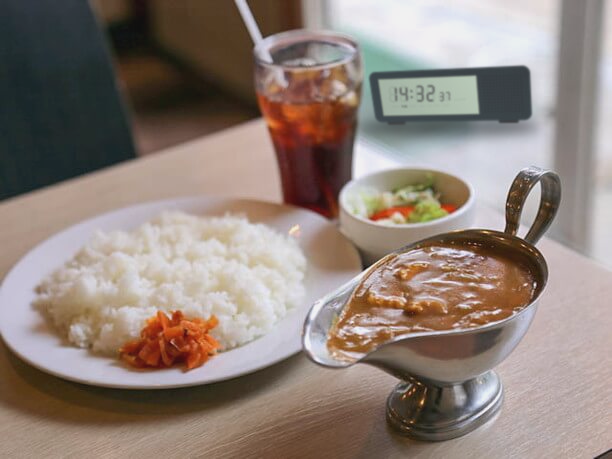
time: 14:32
